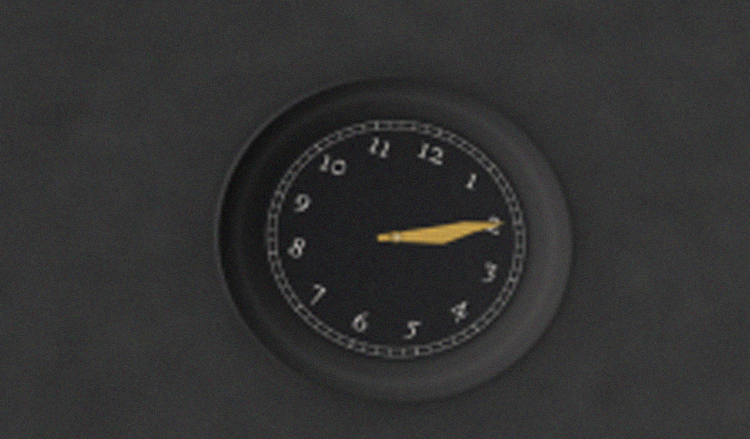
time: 2:10
